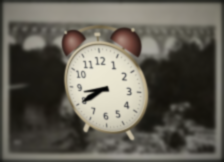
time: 8:40
